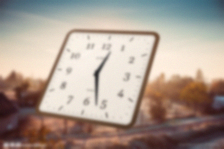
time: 12:27
